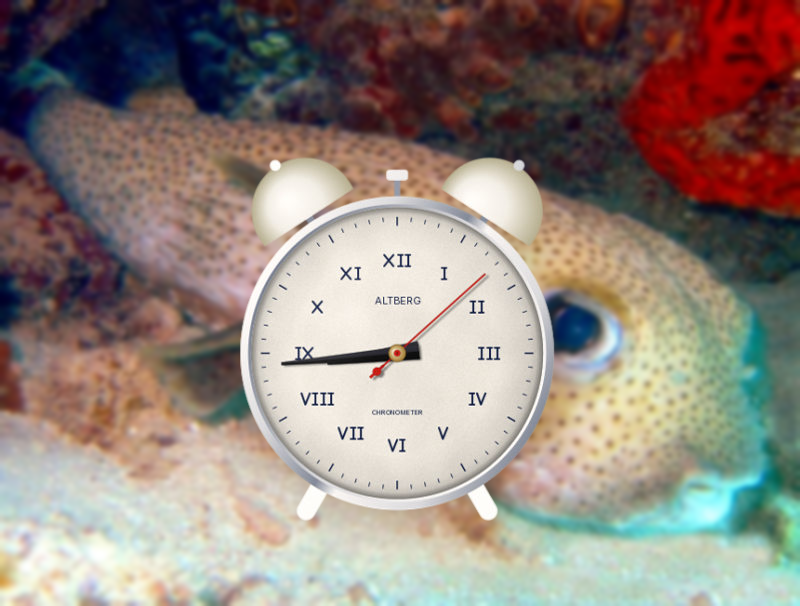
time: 8:44:08
